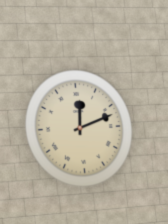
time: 12:12
